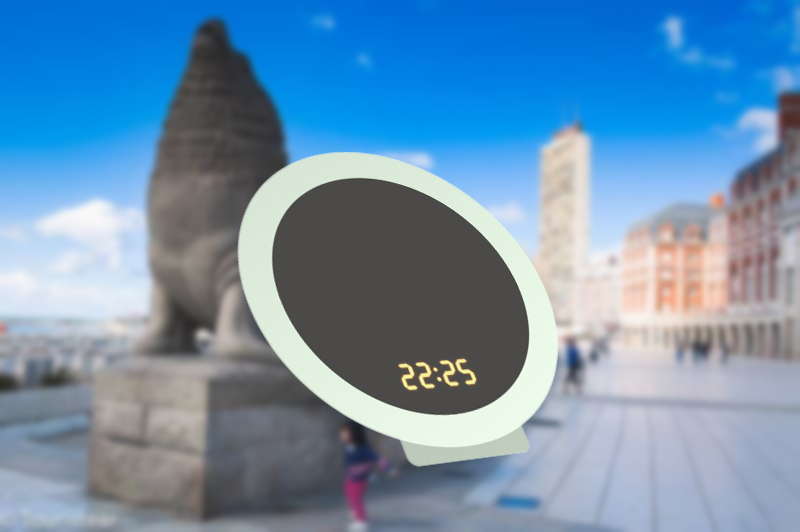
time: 22:25
